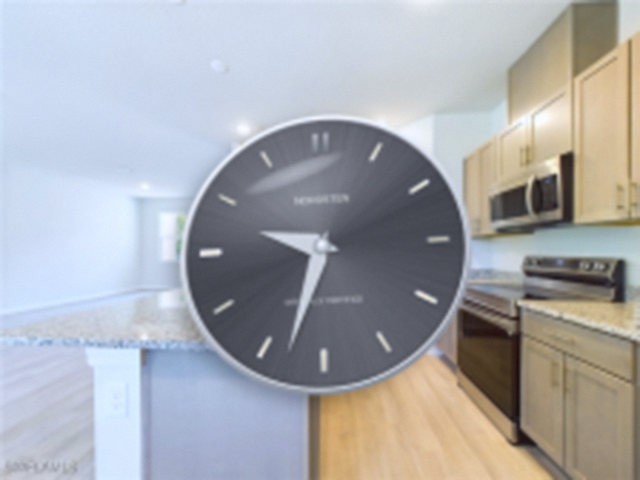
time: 9:33
